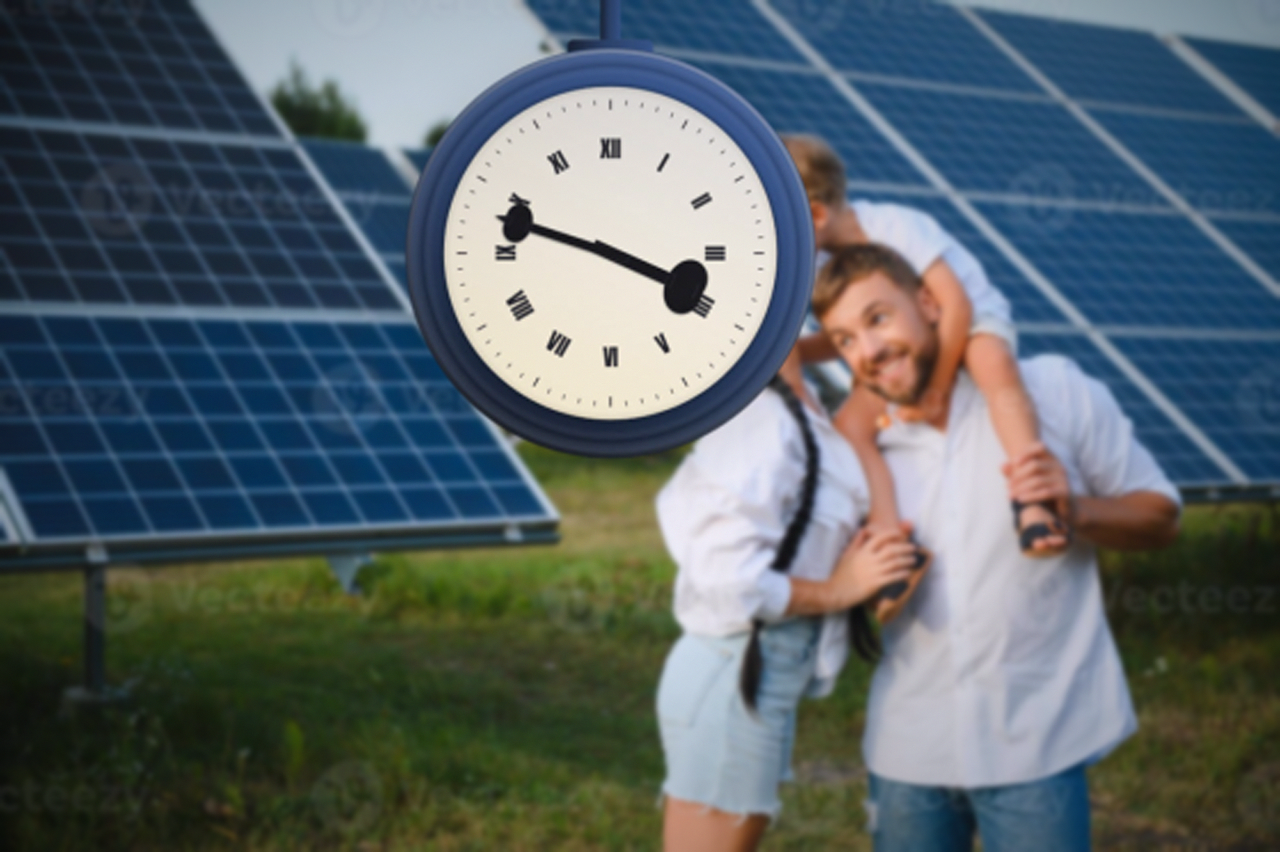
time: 3:48
